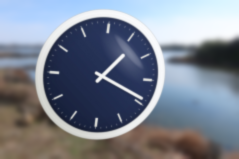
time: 1:19
